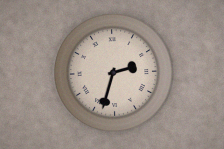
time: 2:33
